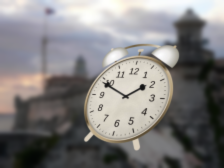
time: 1:49
